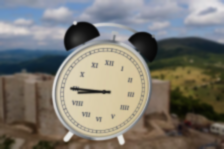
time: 8:45
